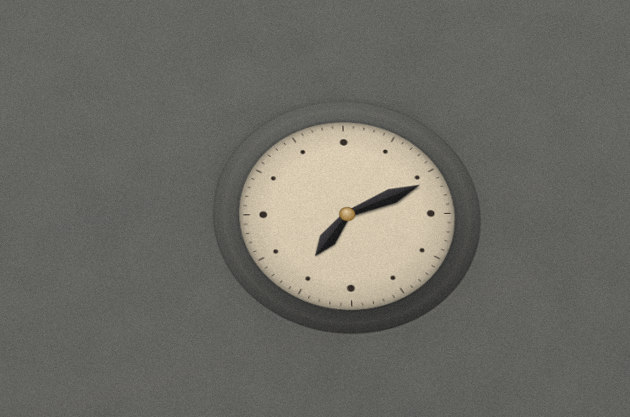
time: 7:11
